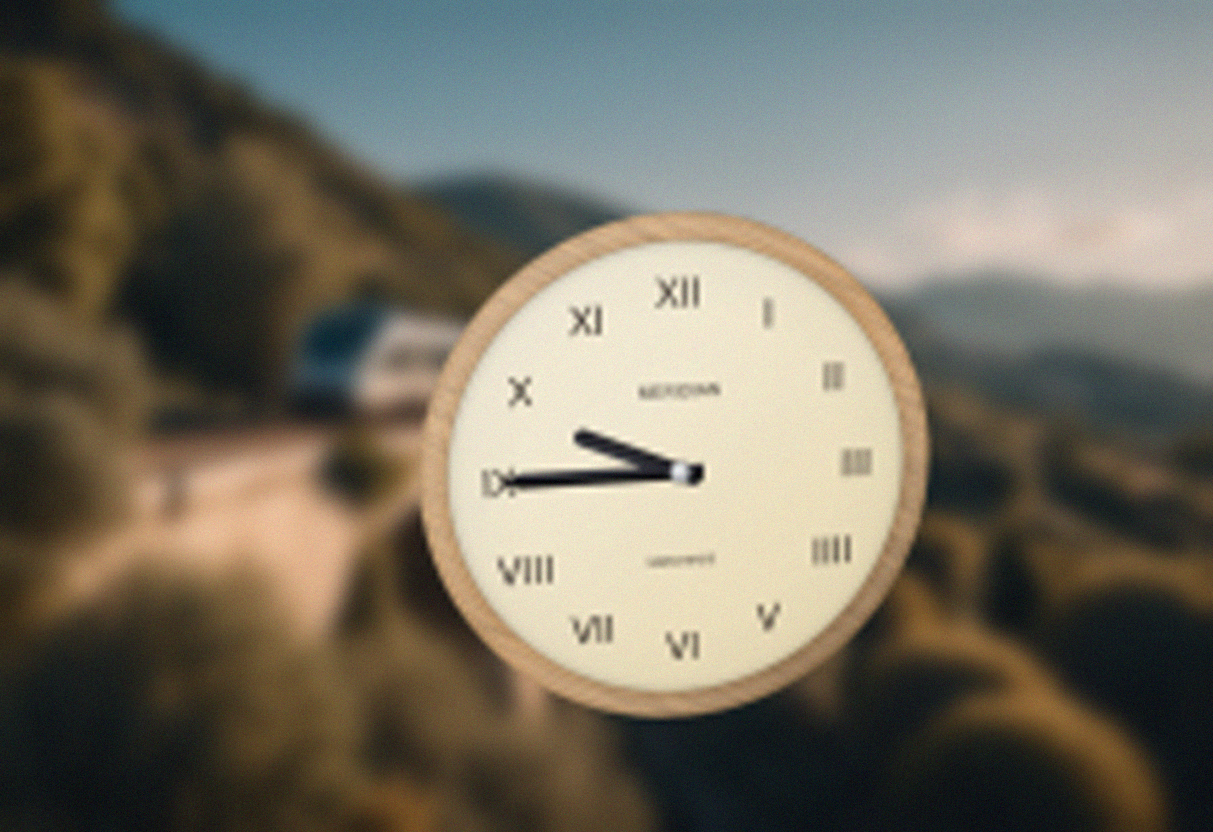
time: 9:45
